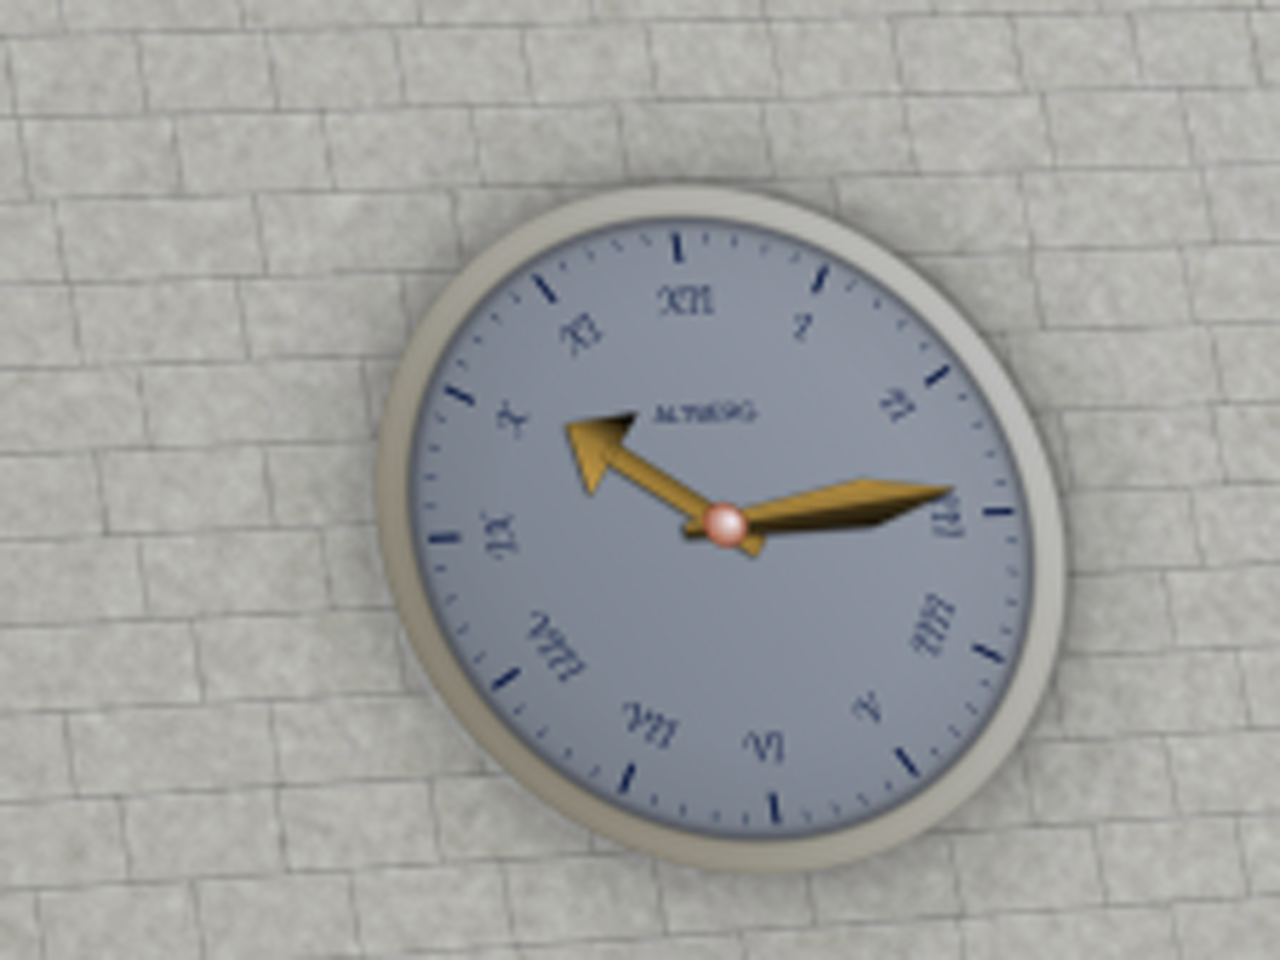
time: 10:14
